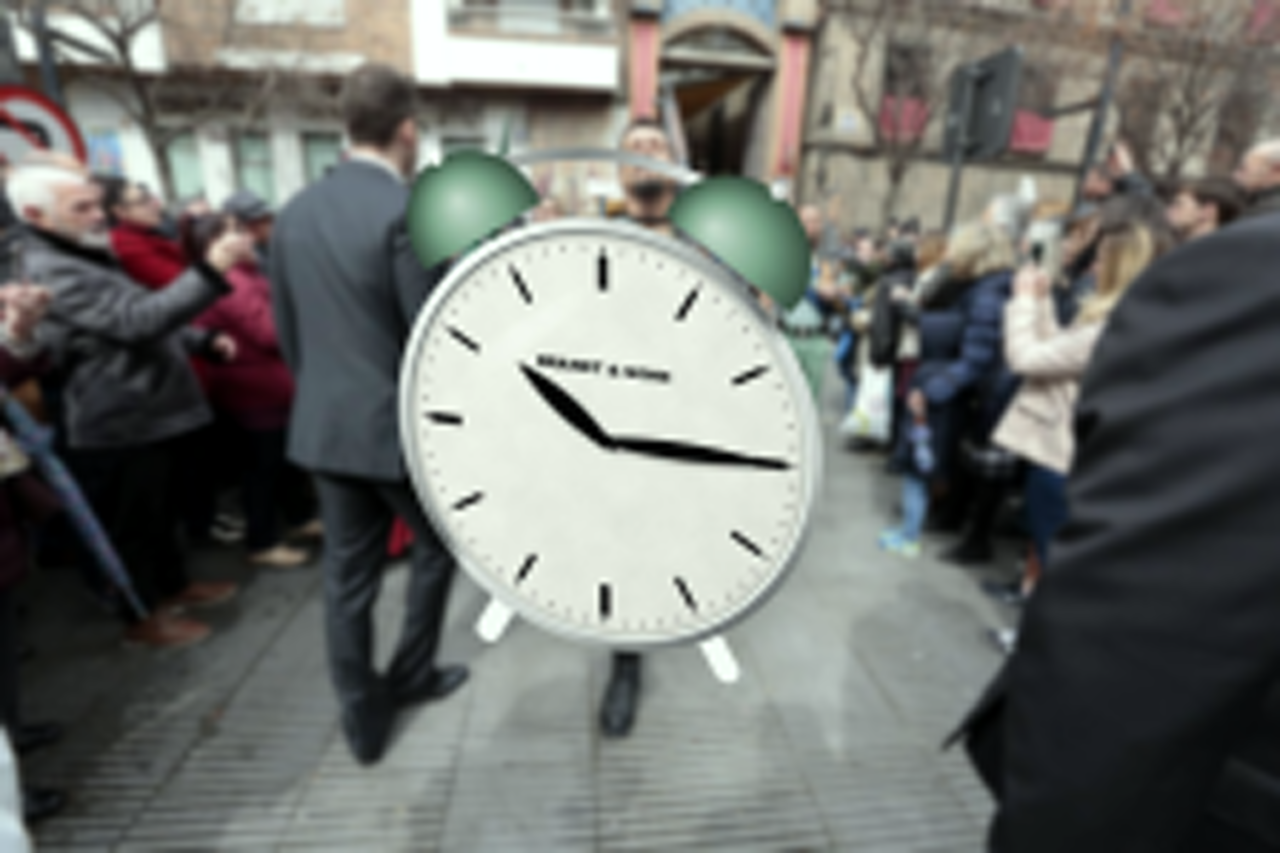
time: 10:15
